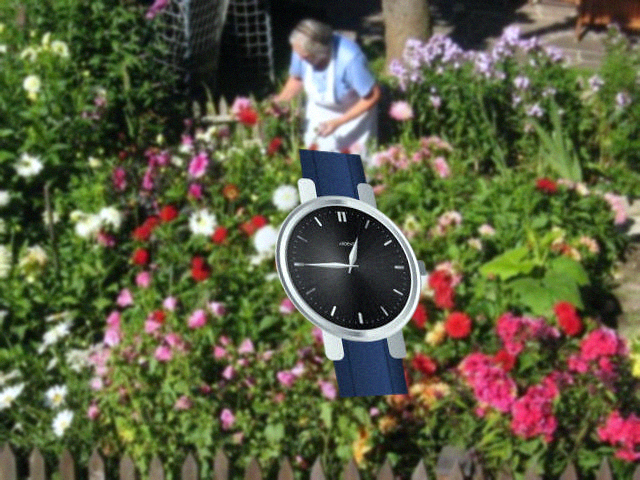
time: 12:45
